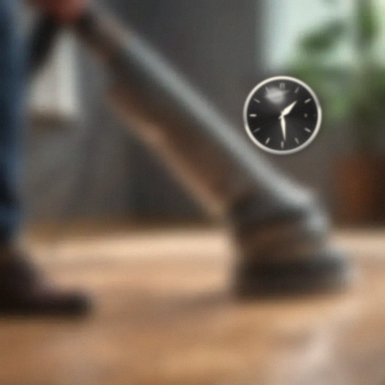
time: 1:29
